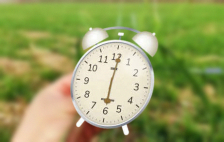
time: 6:01
